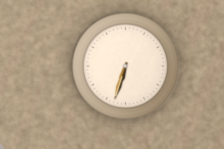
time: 6:33
